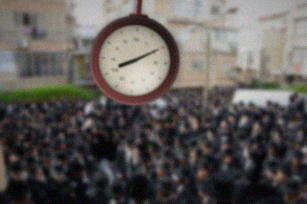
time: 8:10
